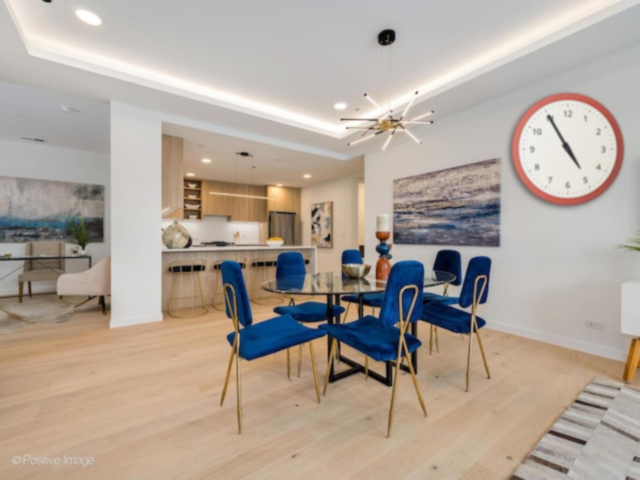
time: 4:55
